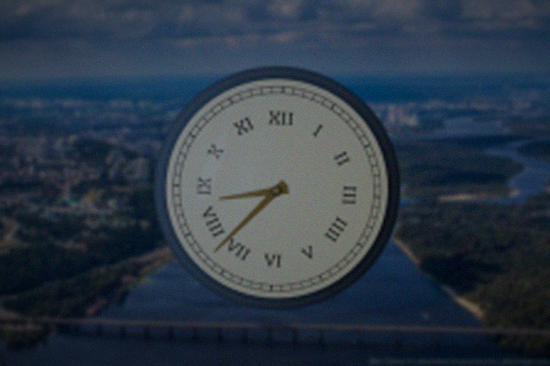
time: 8:37
